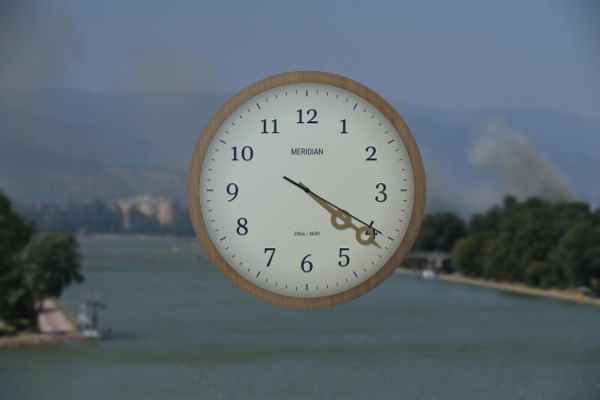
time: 4:21:20
